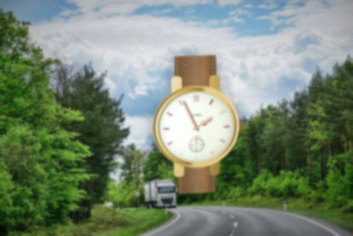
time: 1:56
